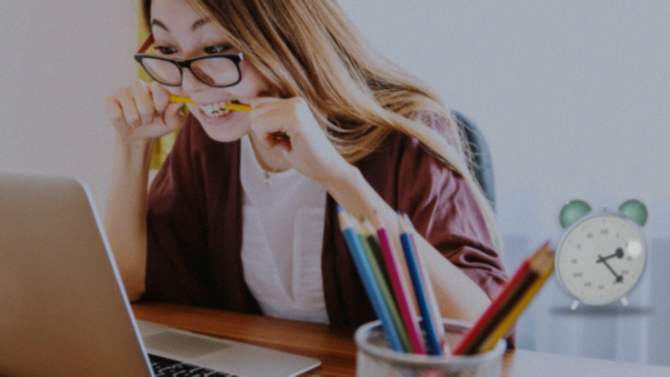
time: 2:23
